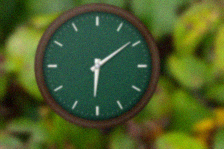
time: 6:09
